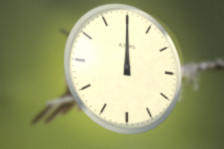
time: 12:00
